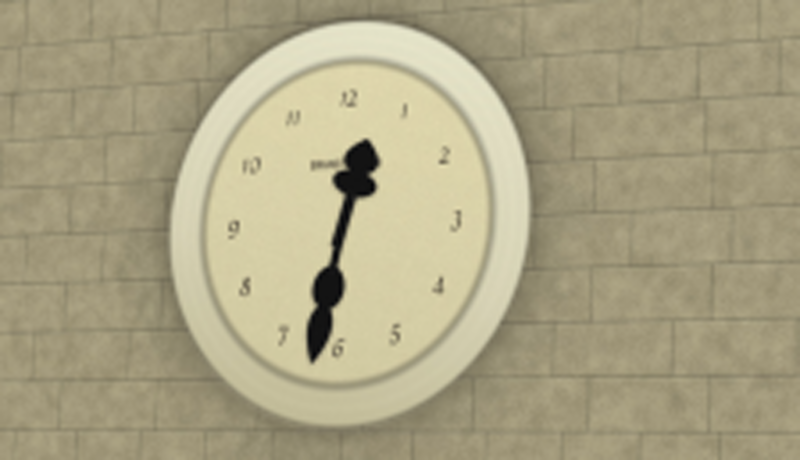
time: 12:32
